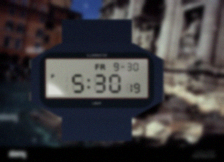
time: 5:30
